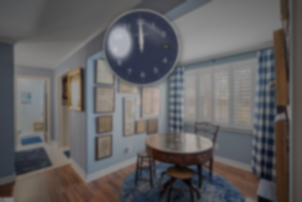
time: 12:00
